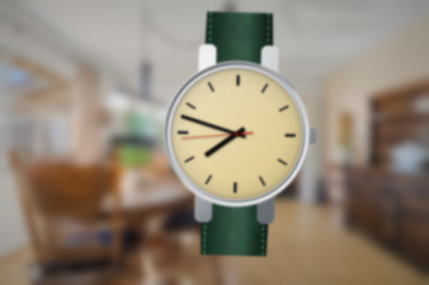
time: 7:47:44
